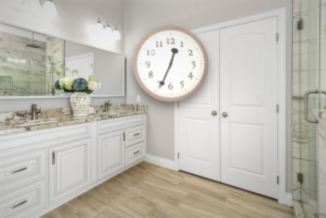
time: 12:34
